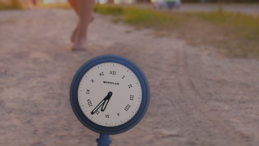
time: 6:36
